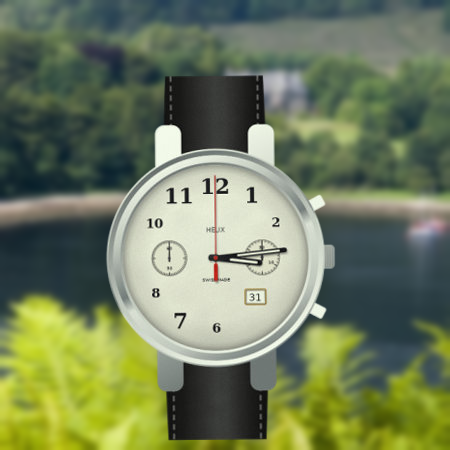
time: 3:14
